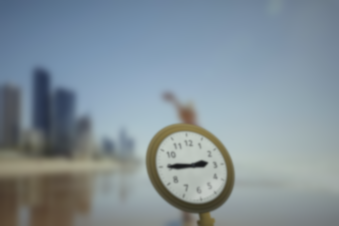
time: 2:45
